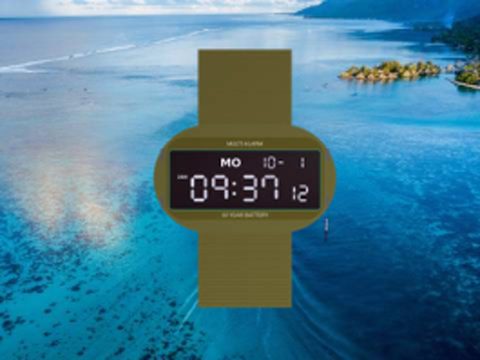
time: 9:37:12
